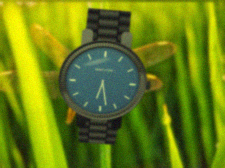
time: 6:28
